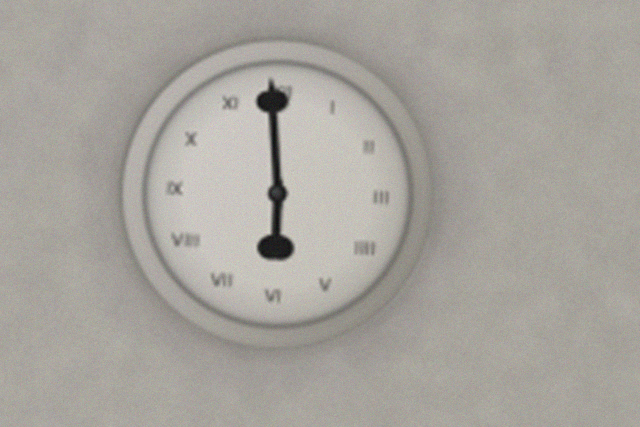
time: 5:59
